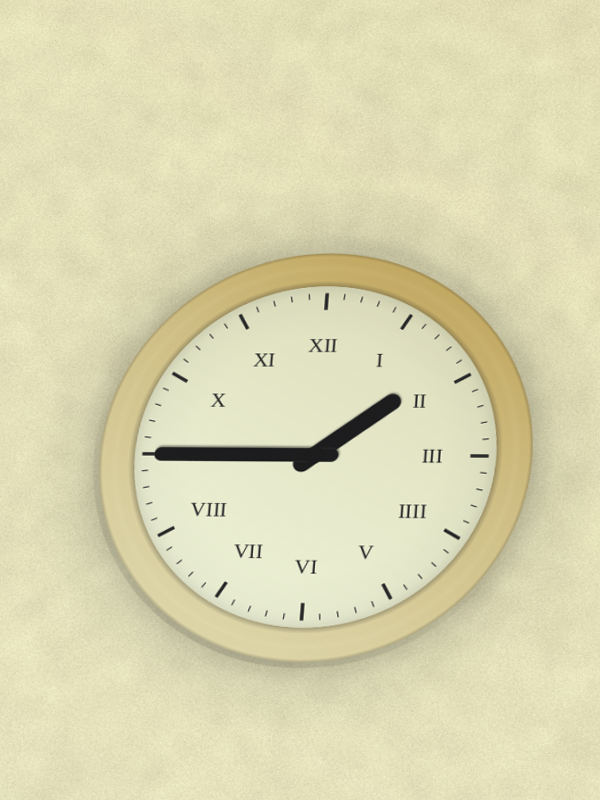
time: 1:45
